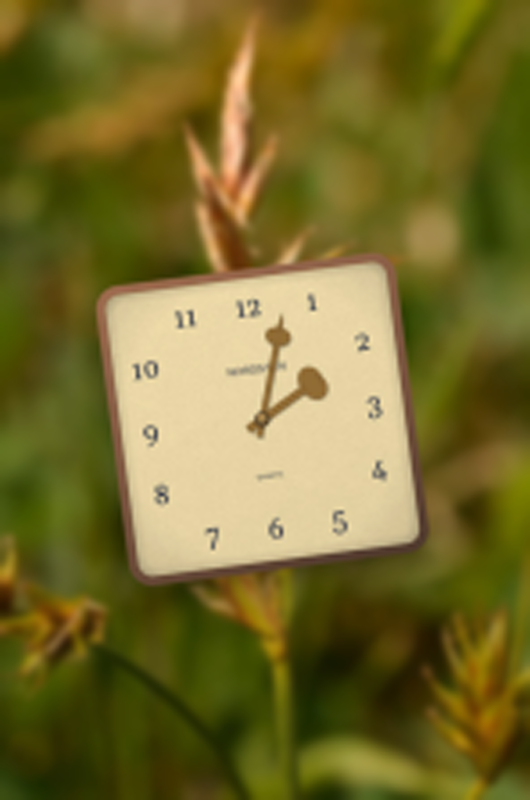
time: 2:03
